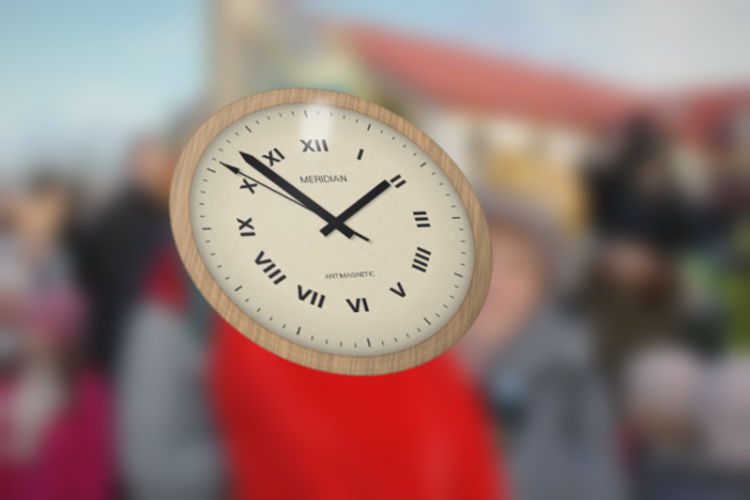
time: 1:52:51
